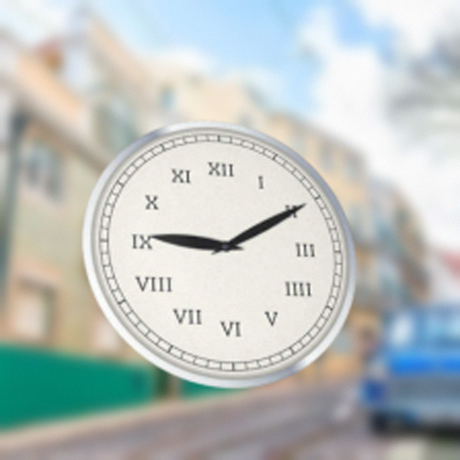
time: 9:10
